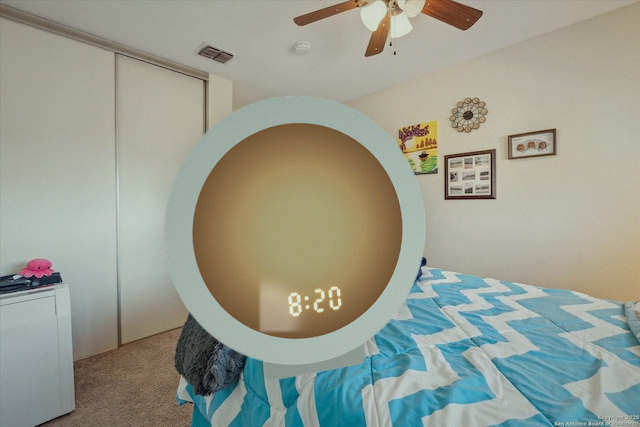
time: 8:20
